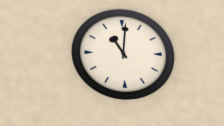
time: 11:01
